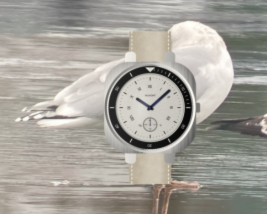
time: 10:08
